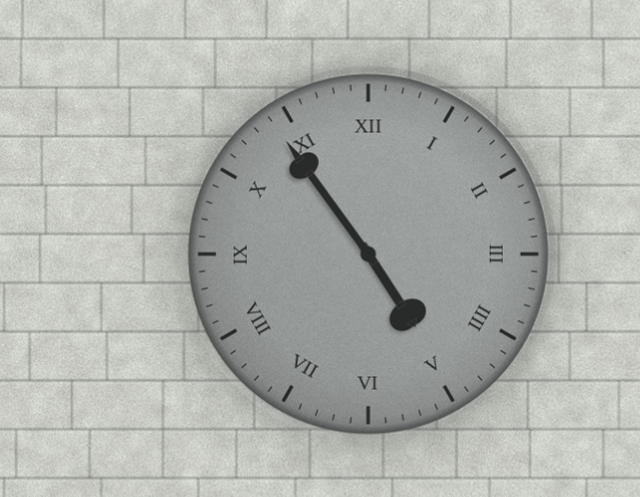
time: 4:54
